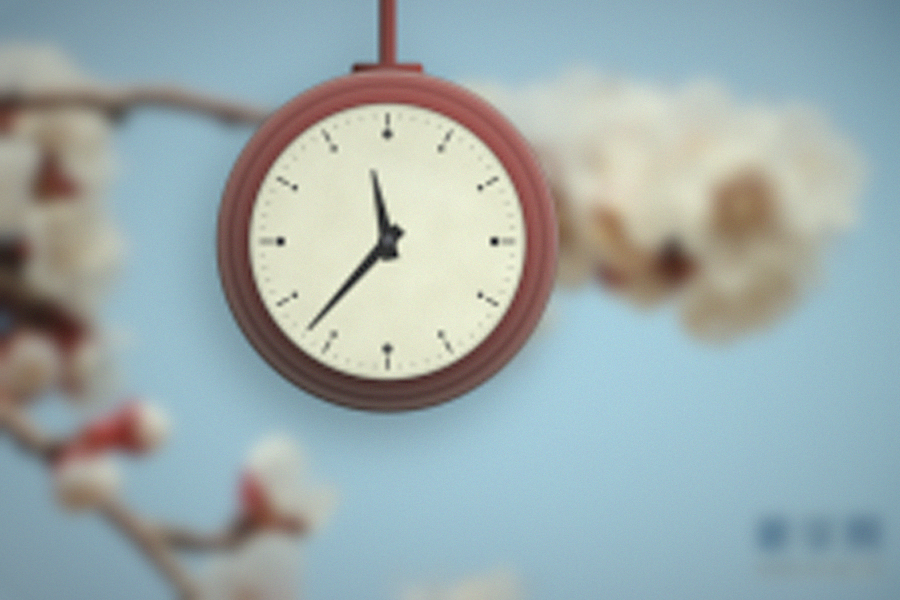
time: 11:37
